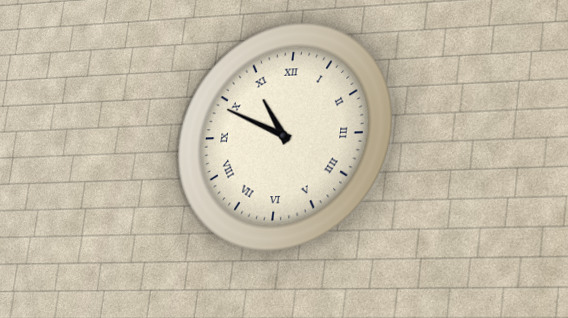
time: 10:49
